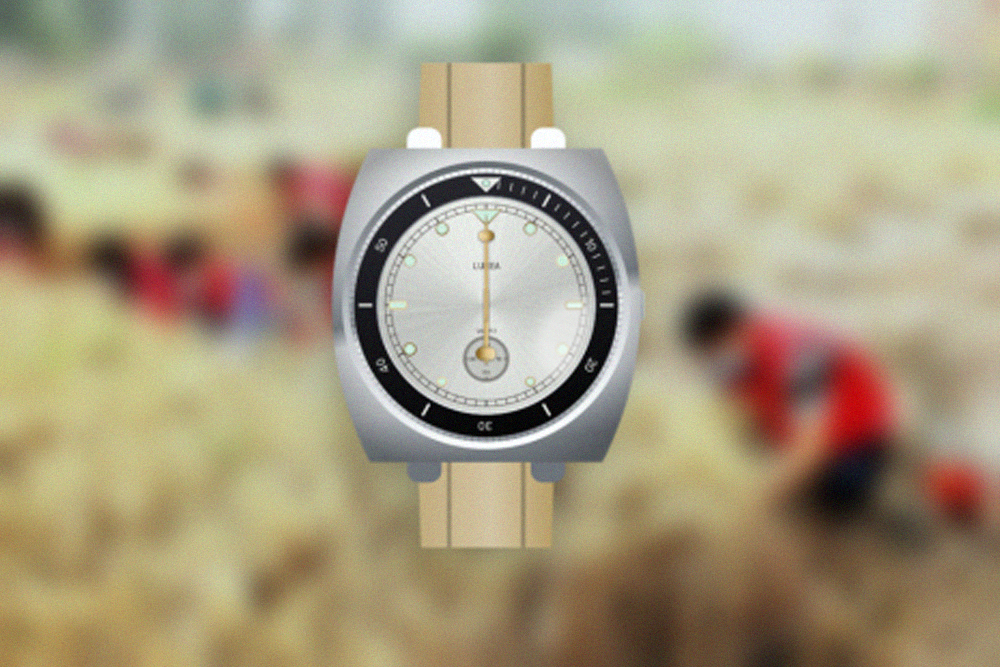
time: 6:00
